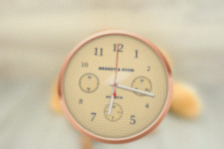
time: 6:17
